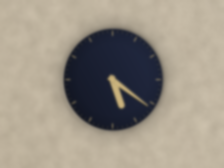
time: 5:21
